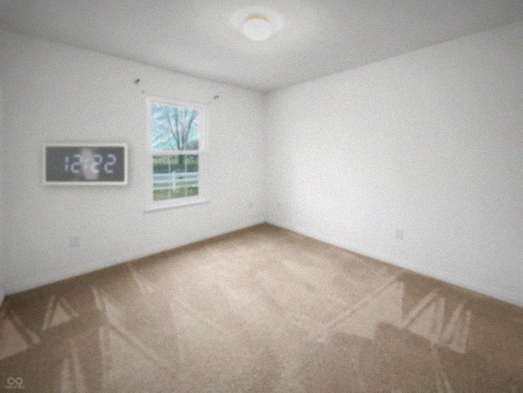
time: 12:22
